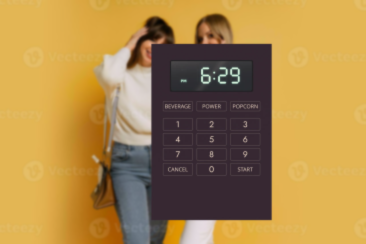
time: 6:29
